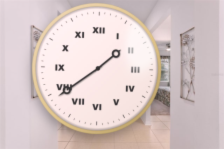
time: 1:39
